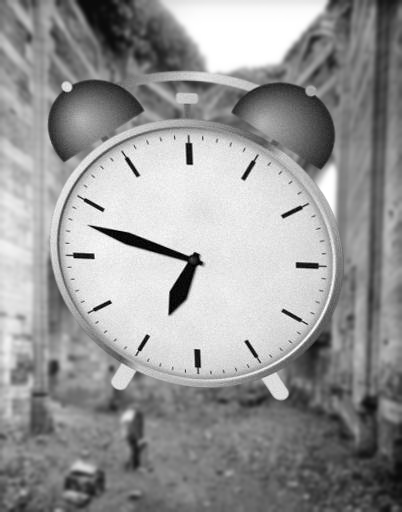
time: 6:48
